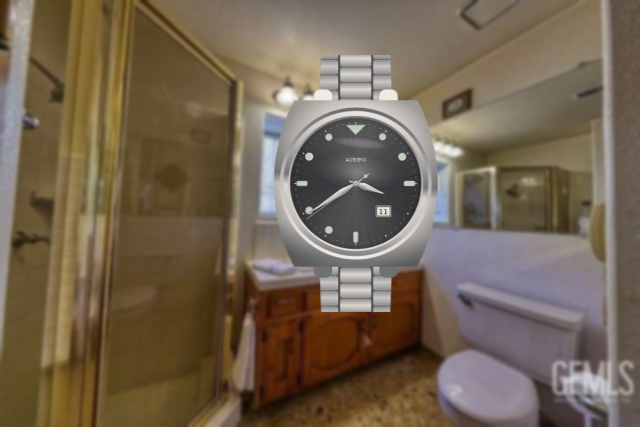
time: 3:39:39
